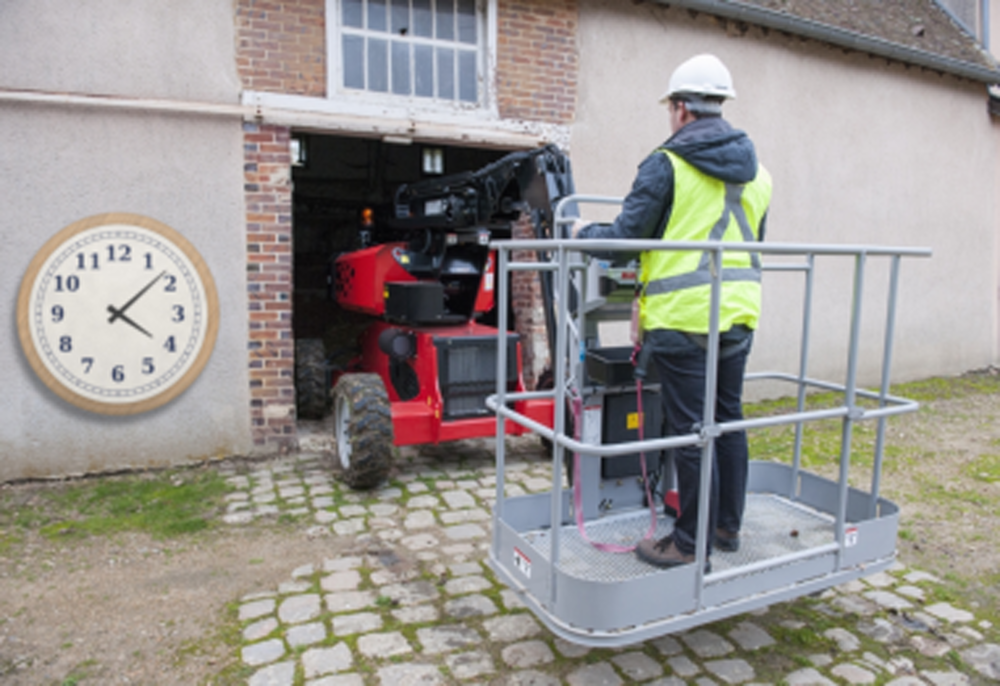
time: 4:08
